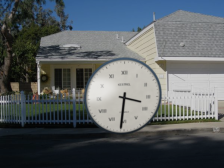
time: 3:31
